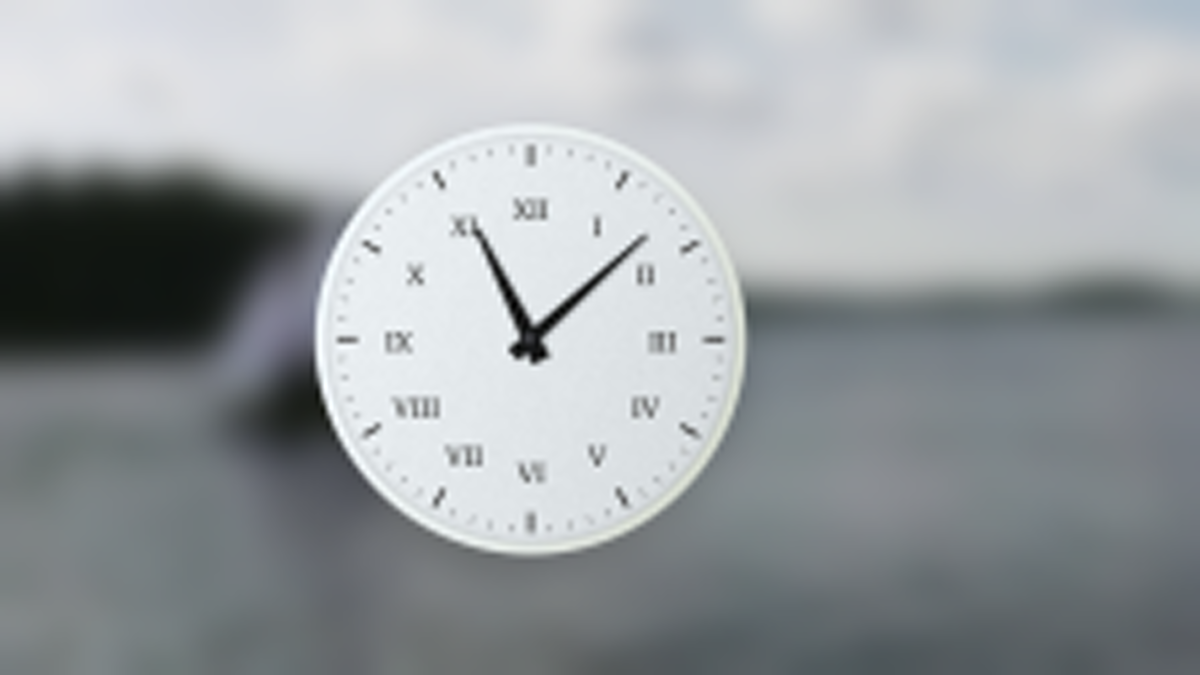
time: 11:08
